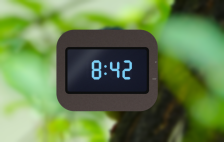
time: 8:42
